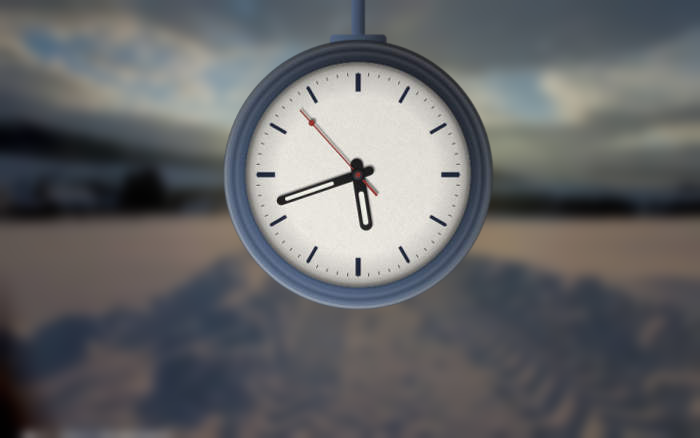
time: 5:41:53
